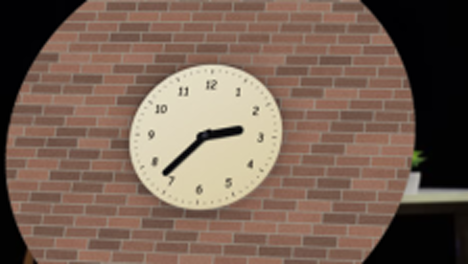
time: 2:37
